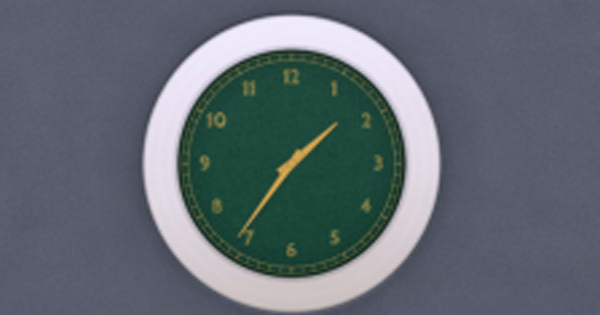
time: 1:36
